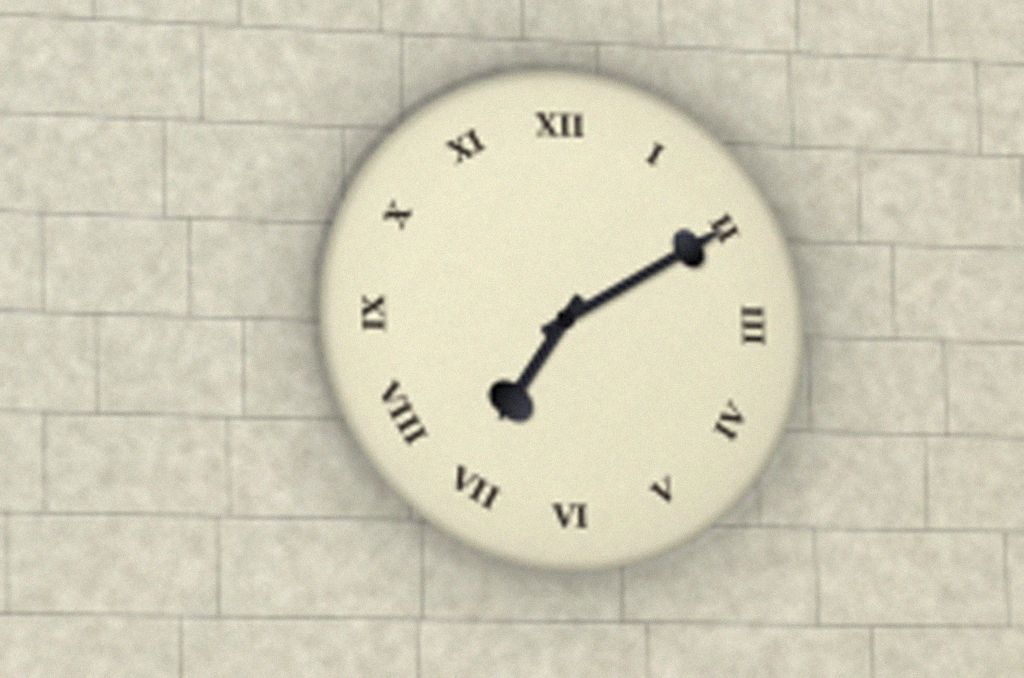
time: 7:10
